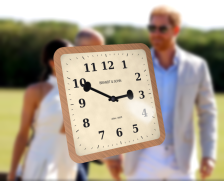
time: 2:50
